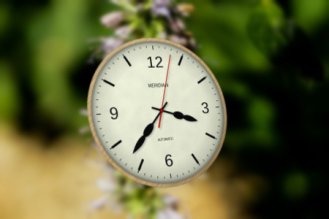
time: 3:37:03
